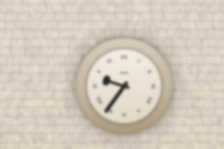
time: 9:36
